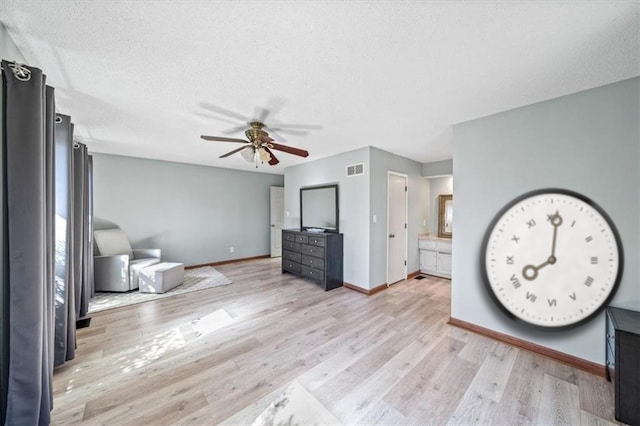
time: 8:01
